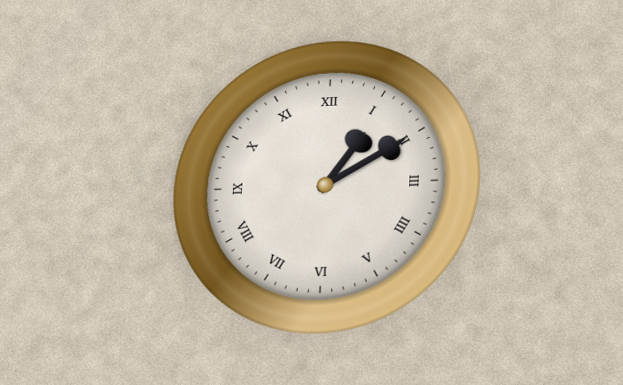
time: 1:10
